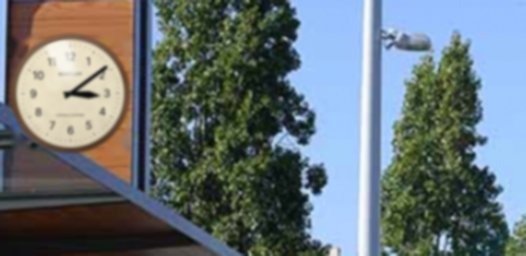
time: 3:09
